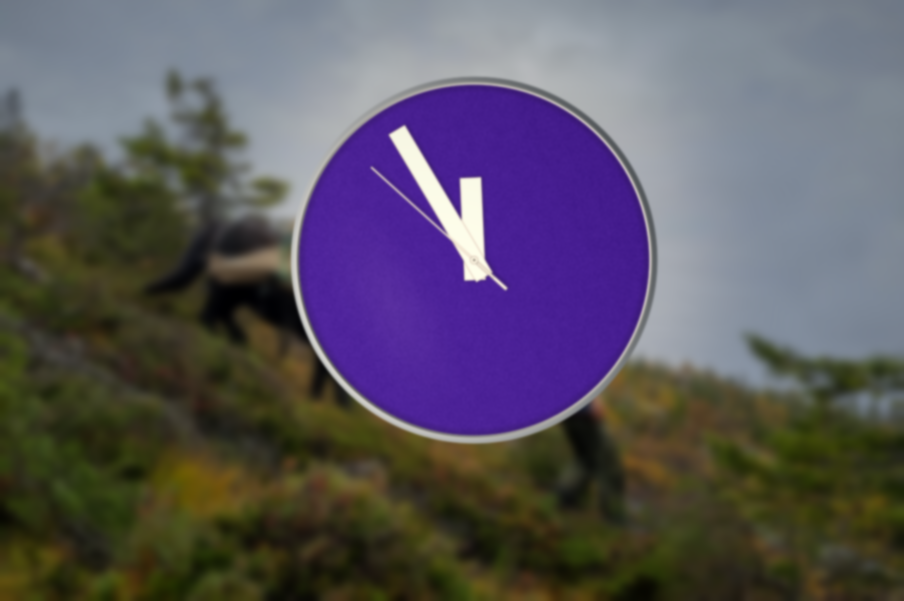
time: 11:54:52
